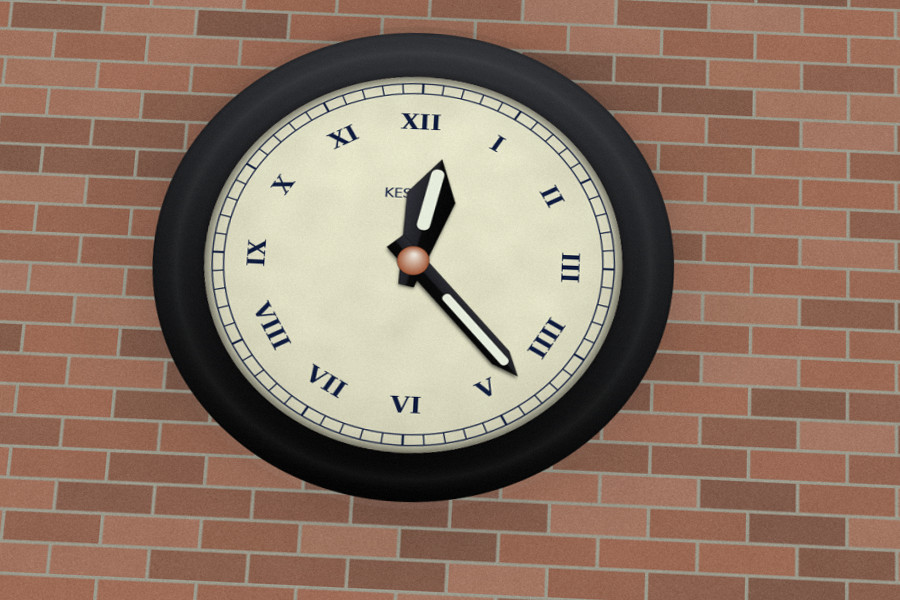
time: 12:23
